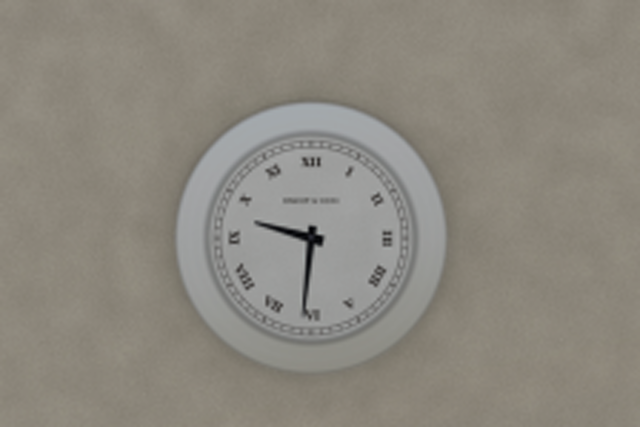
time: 9:31
